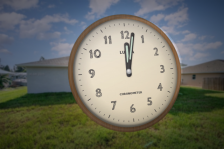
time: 12:02
